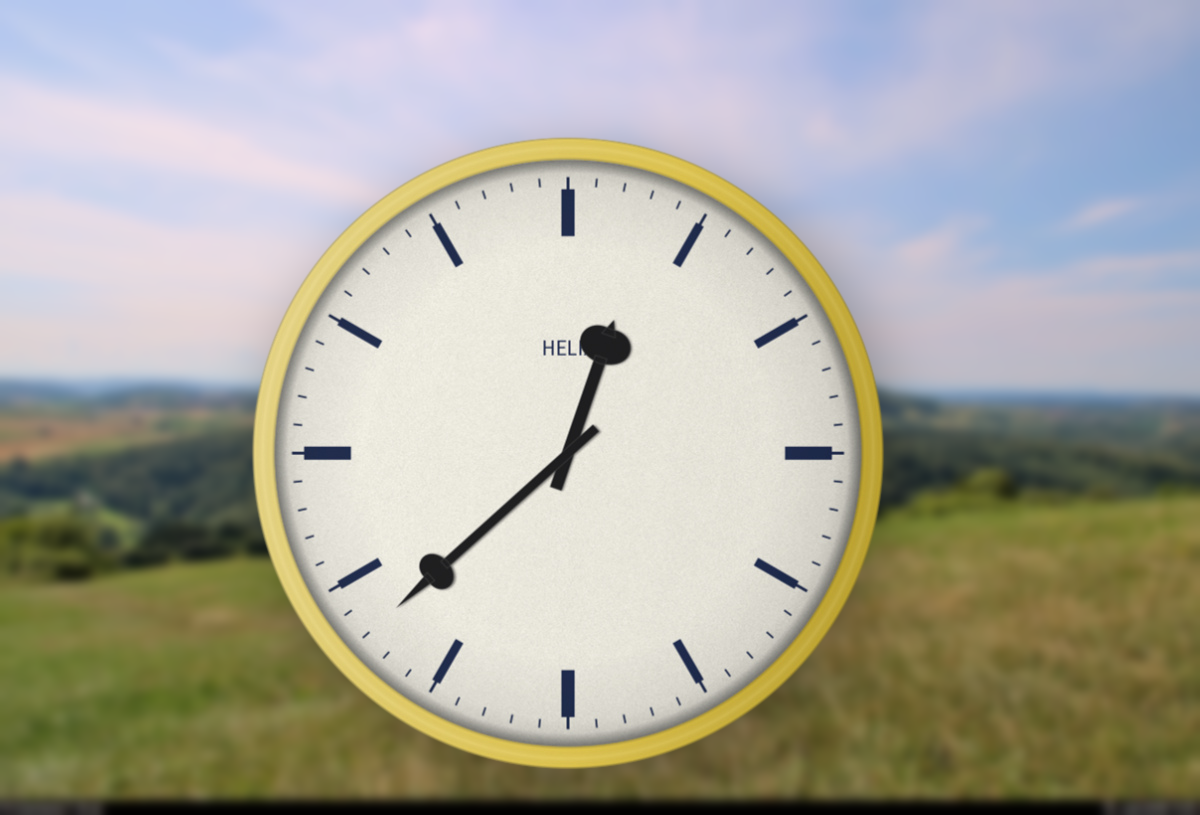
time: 12:38
